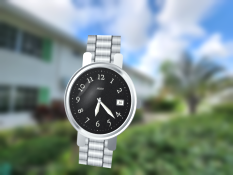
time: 6:22
